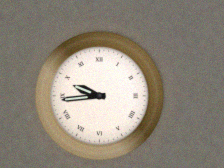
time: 9:44
